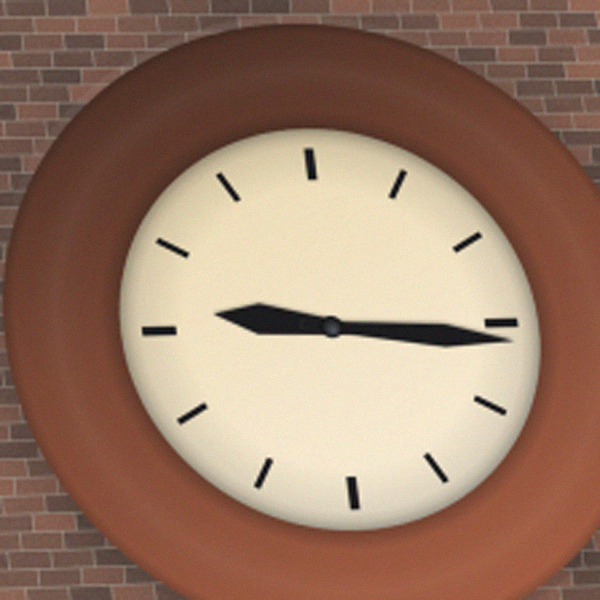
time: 9:16
